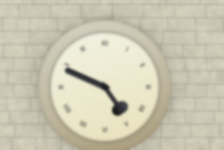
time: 4:49
